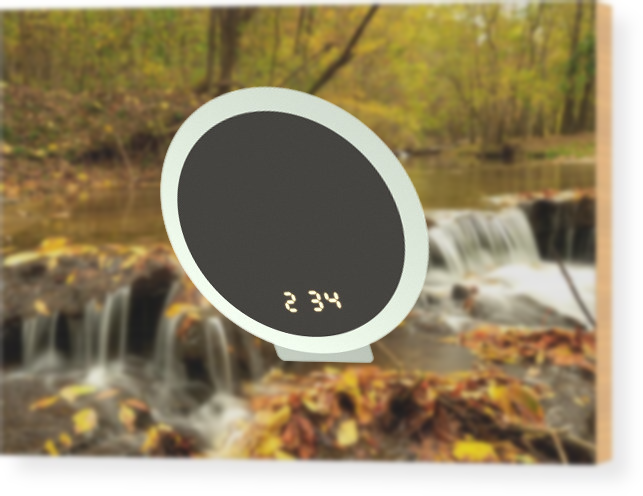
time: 2:34
